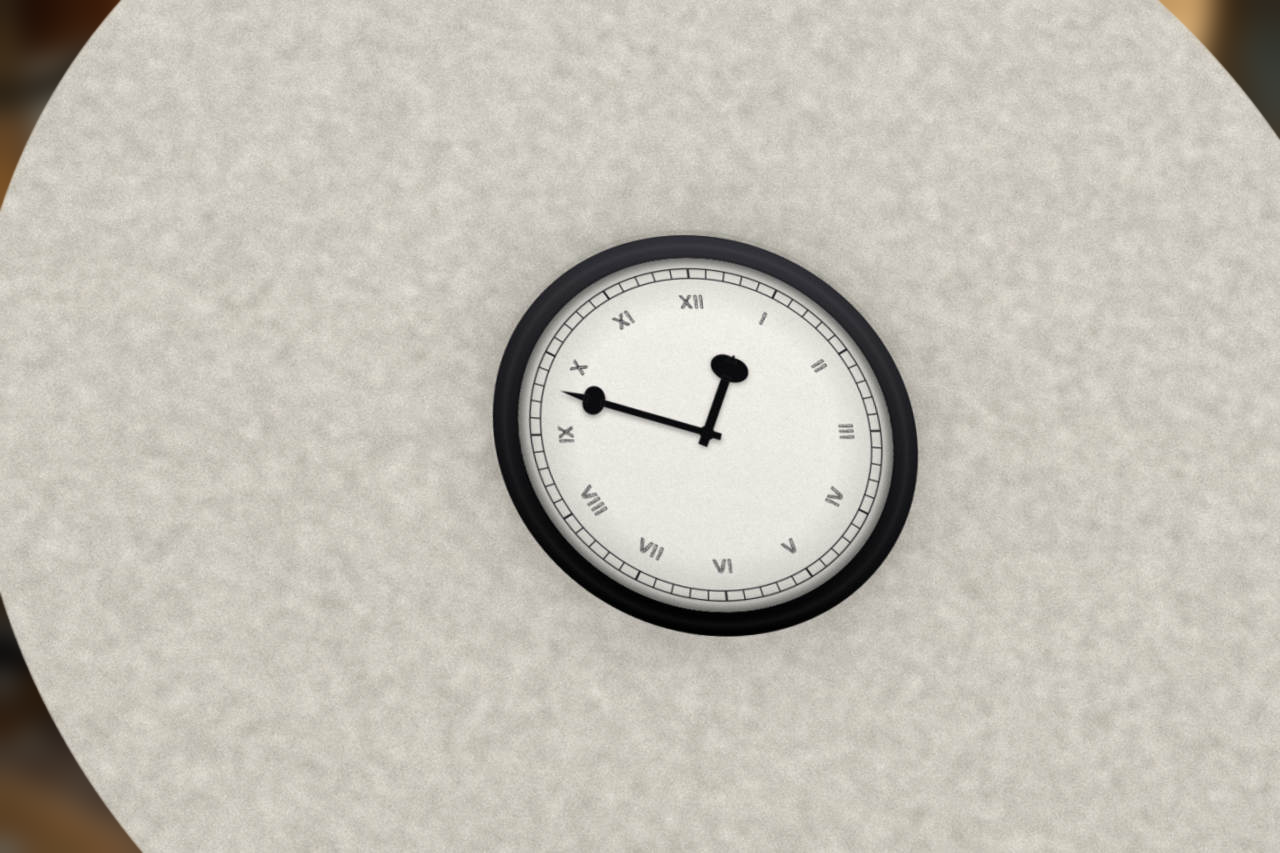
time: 12:48
